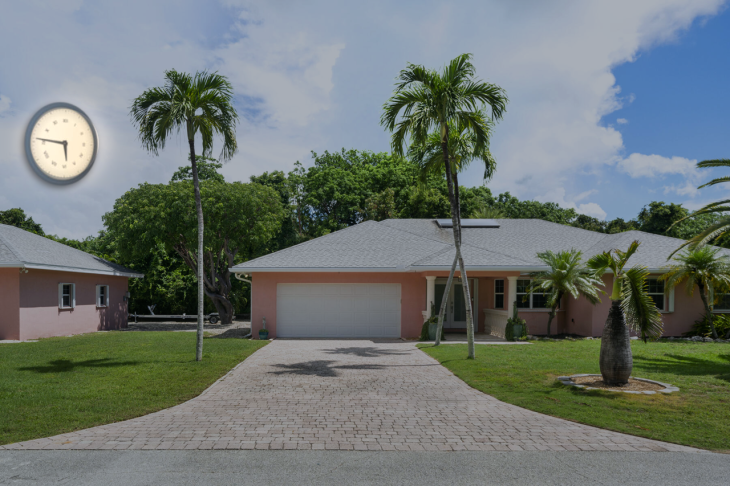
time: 5:46
